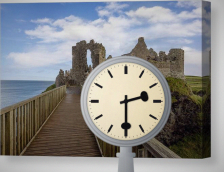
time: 2:30
